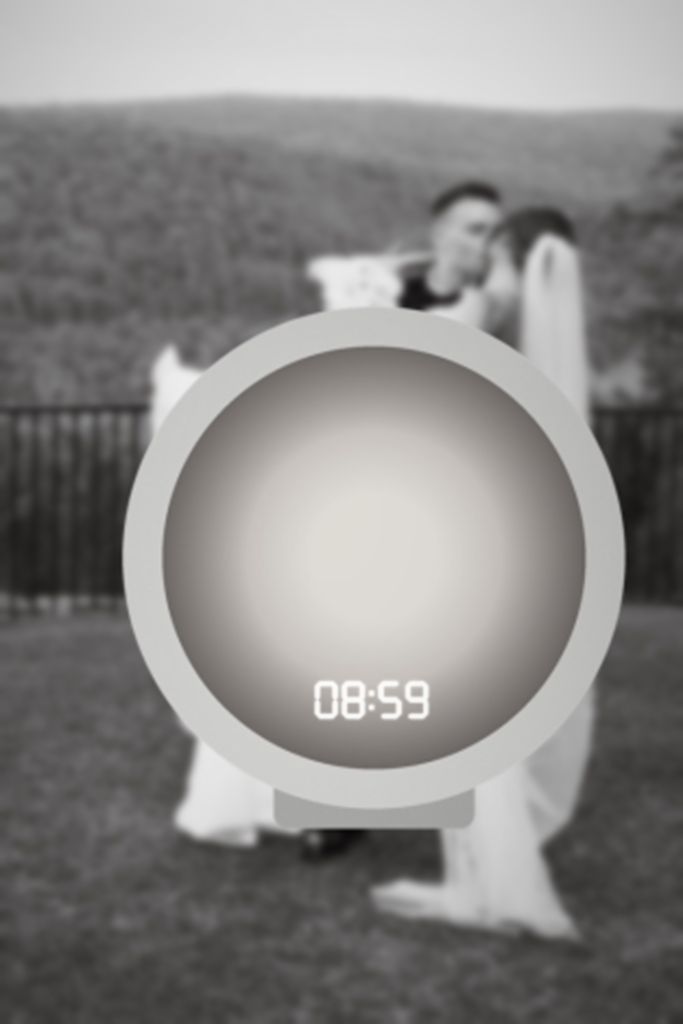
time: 8:59
